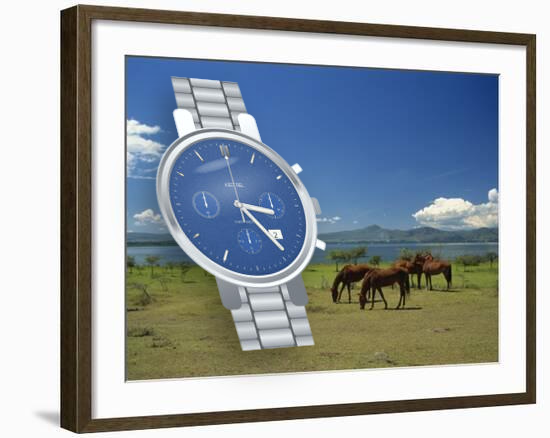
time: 3:24
